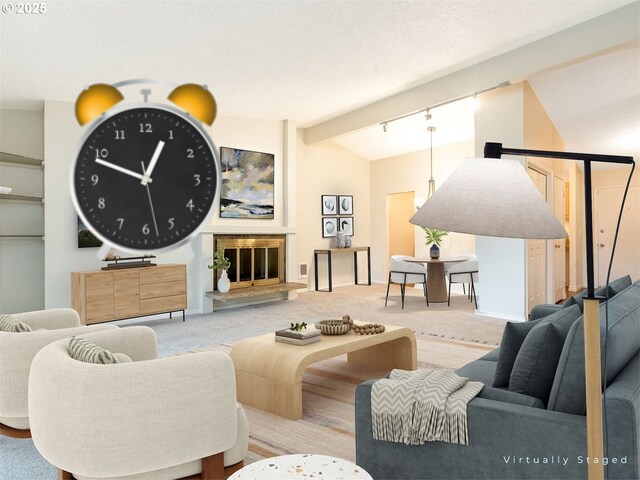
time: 12:48:28
